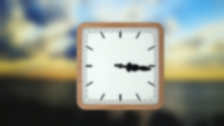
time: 3:16
